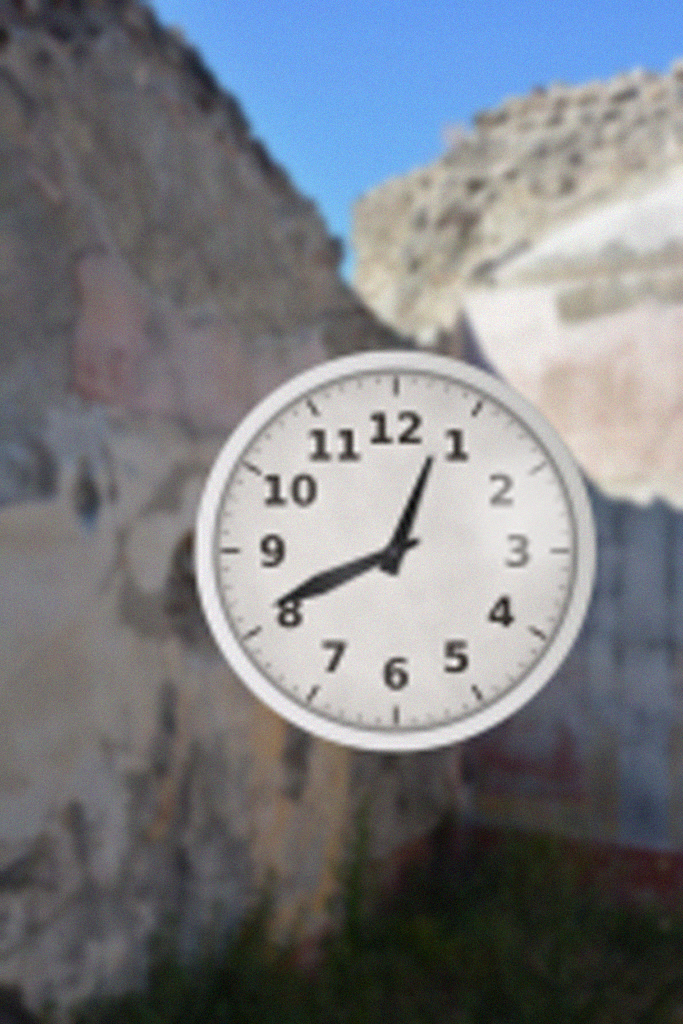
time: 12:41
